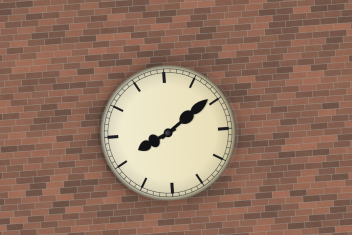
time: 8:09
